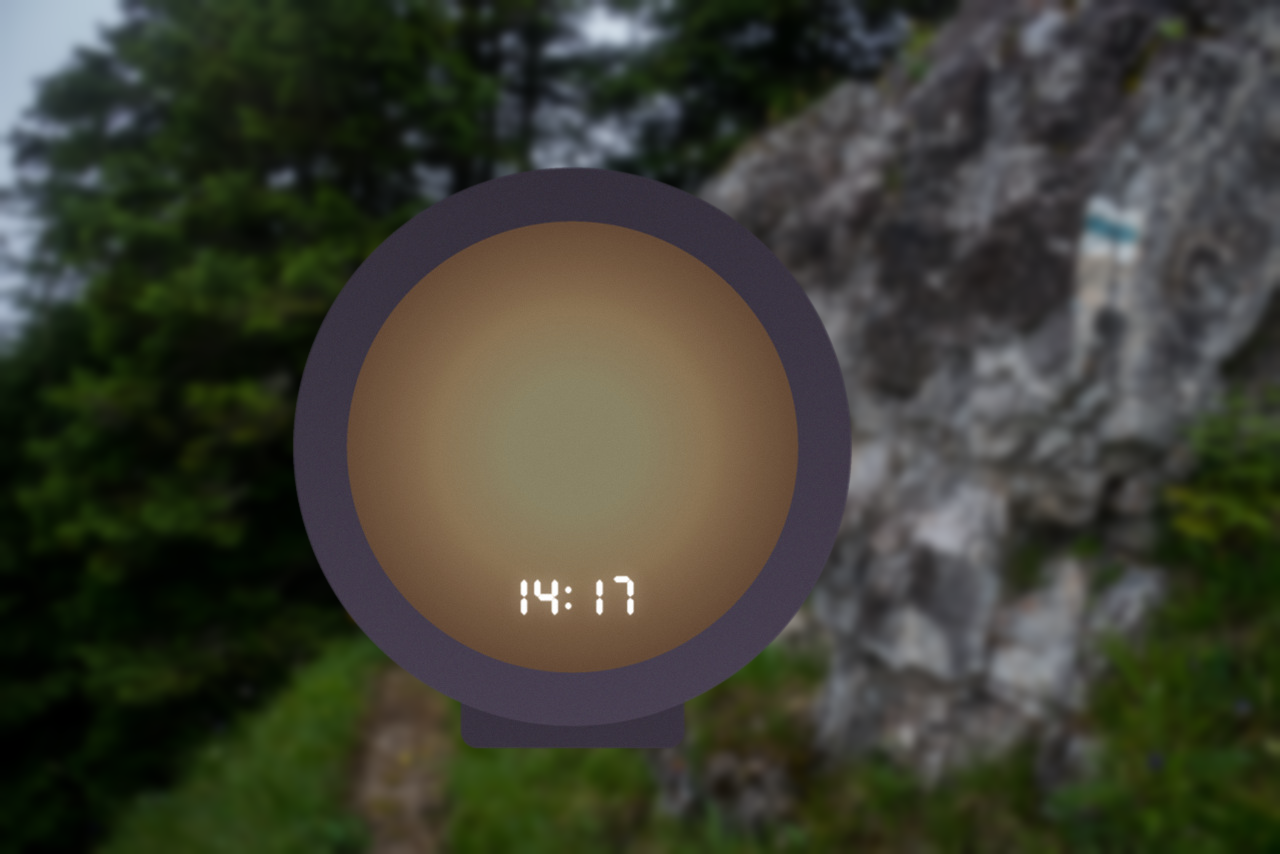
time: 14:17
